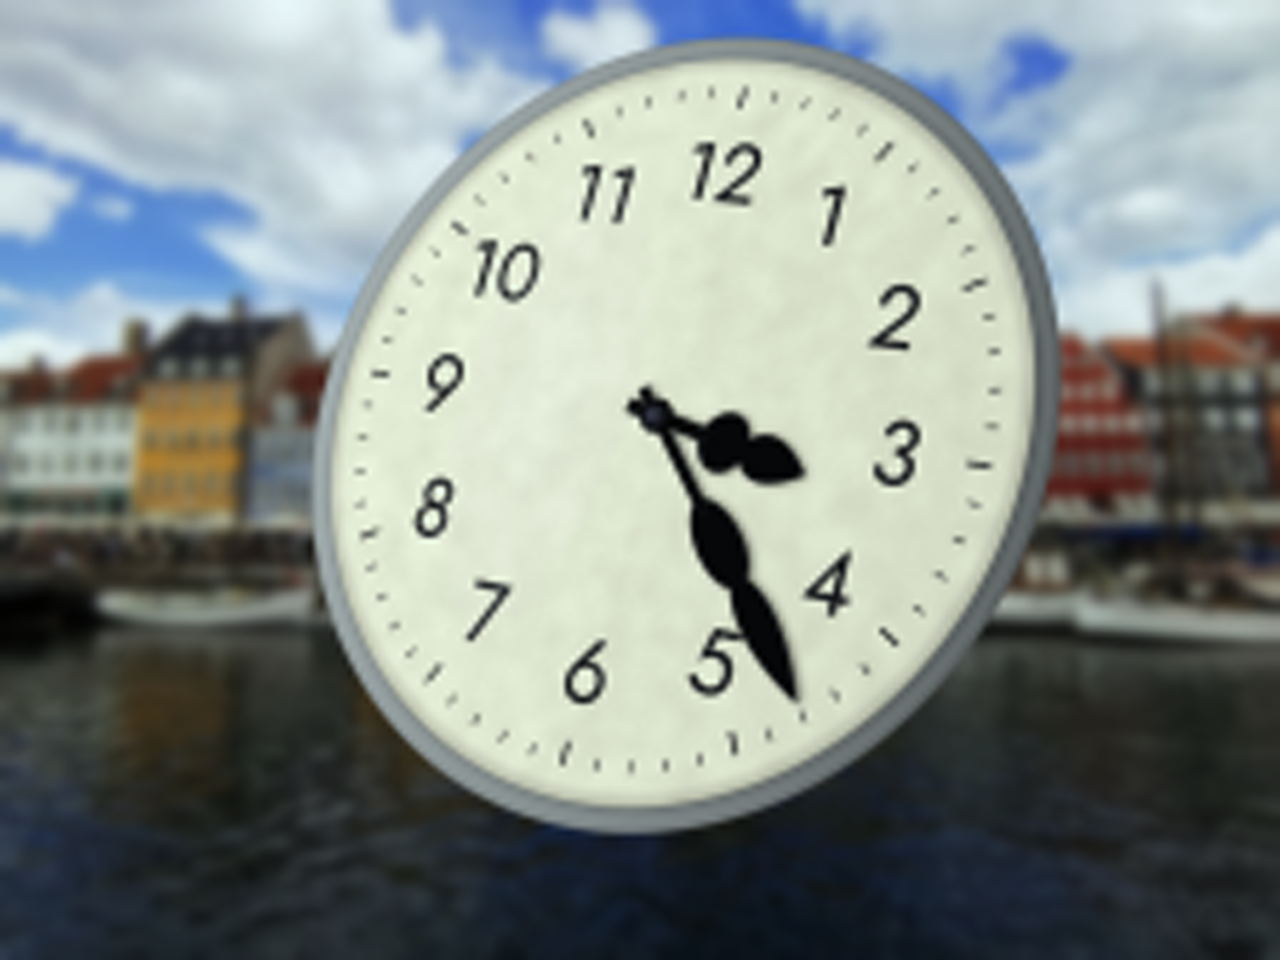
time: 3:23
